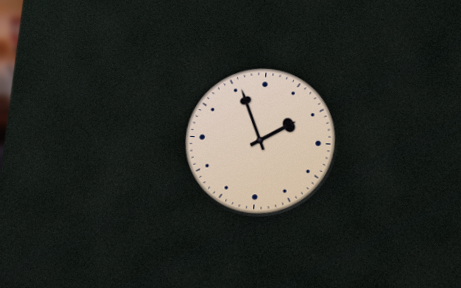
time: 1:56
